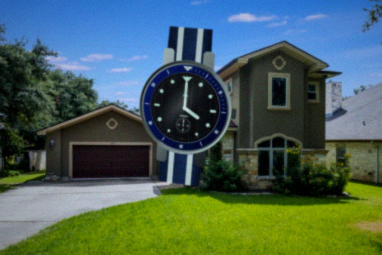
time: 4:00
